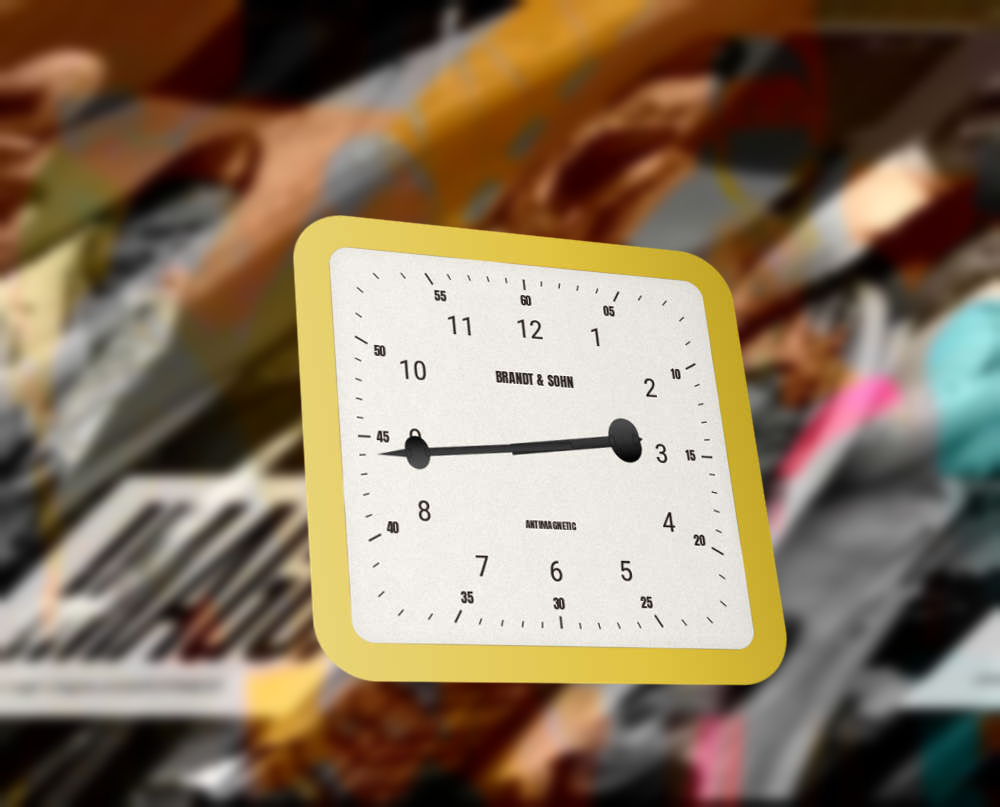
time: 2:44
